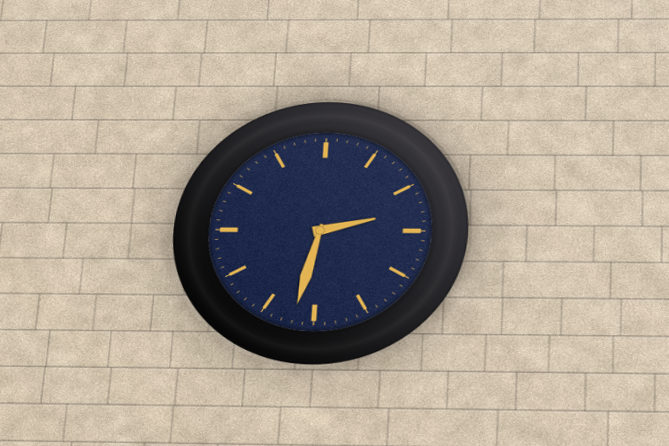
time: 2:32
